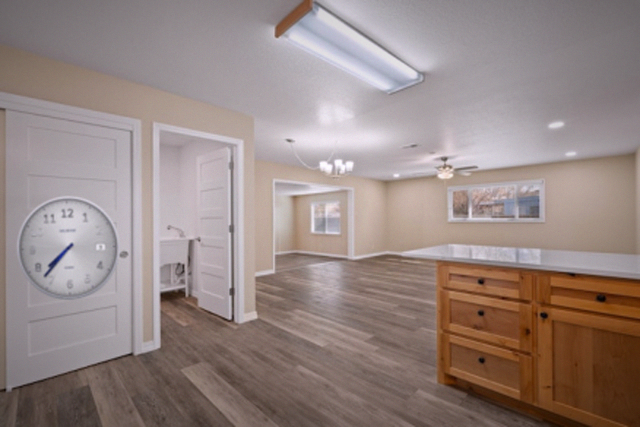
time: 7:37
